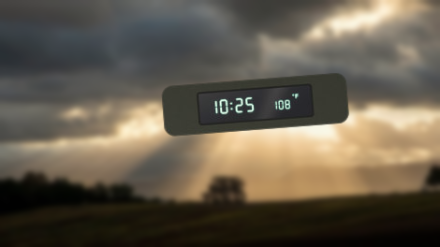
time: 10:25
